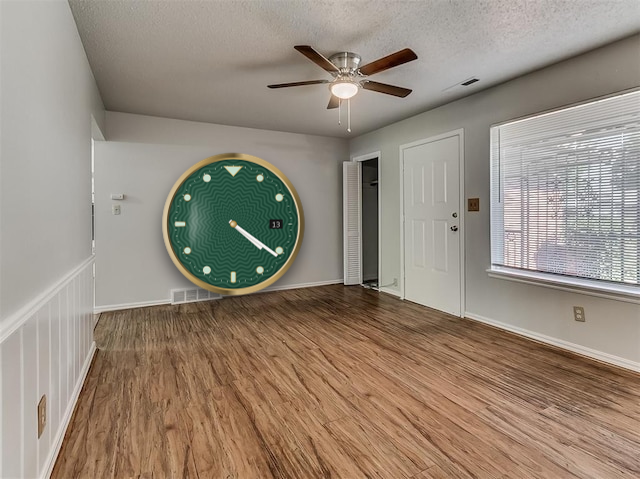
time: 4:21
